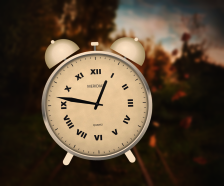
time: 12:47
